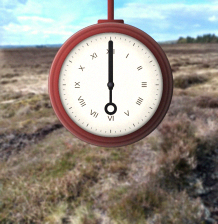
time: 6:00
